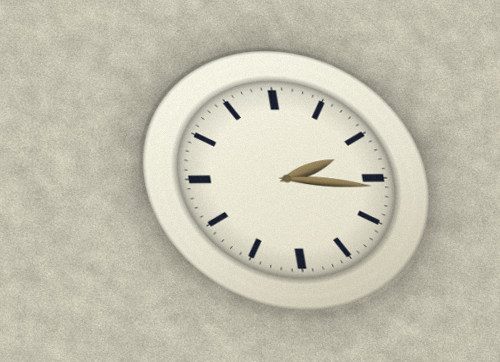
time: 2:16
